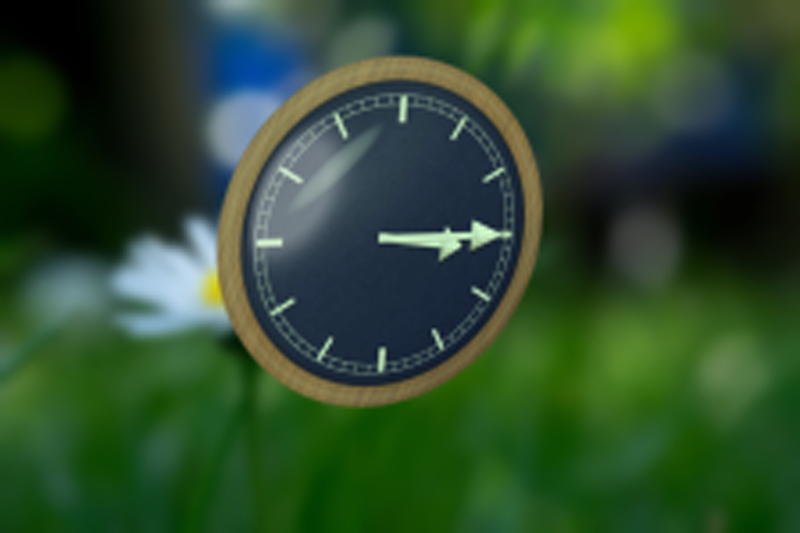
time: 3:15
